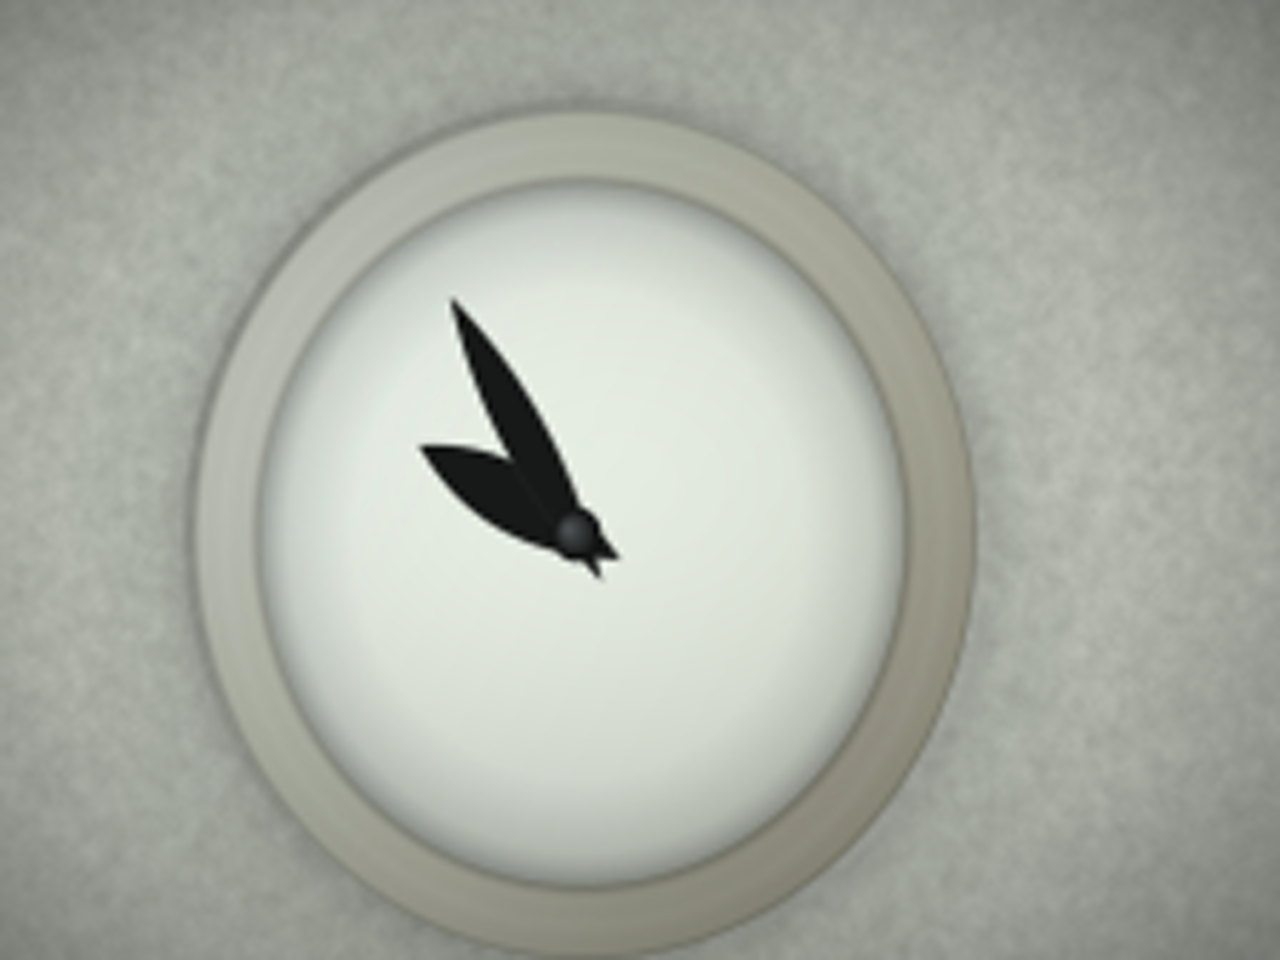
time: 9:55
